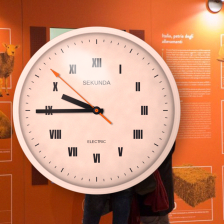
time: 9:44:52
